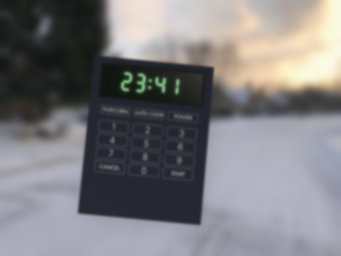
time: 23:41
